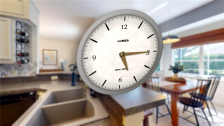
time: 5:15
